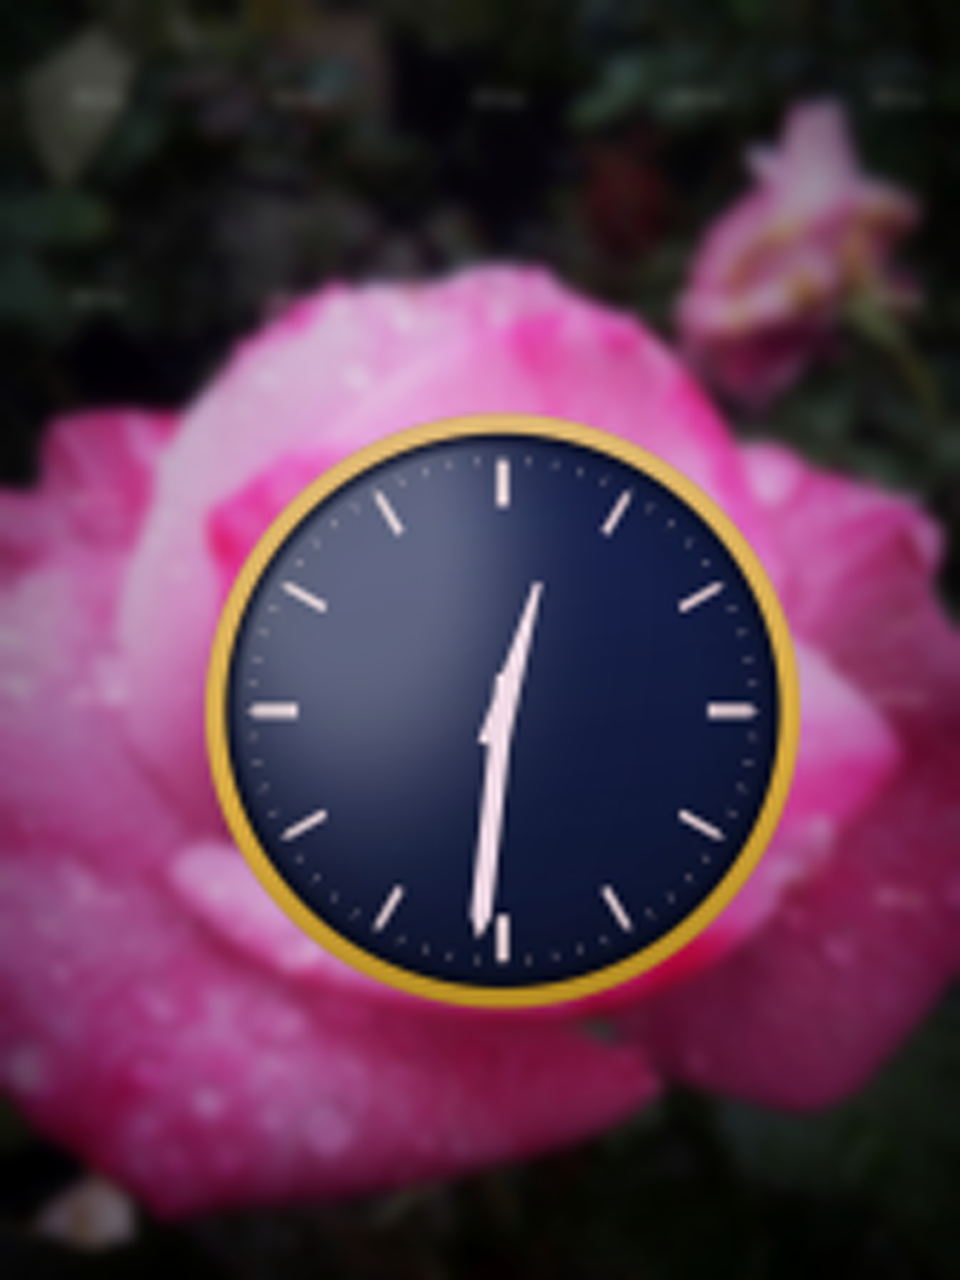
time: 12:31
